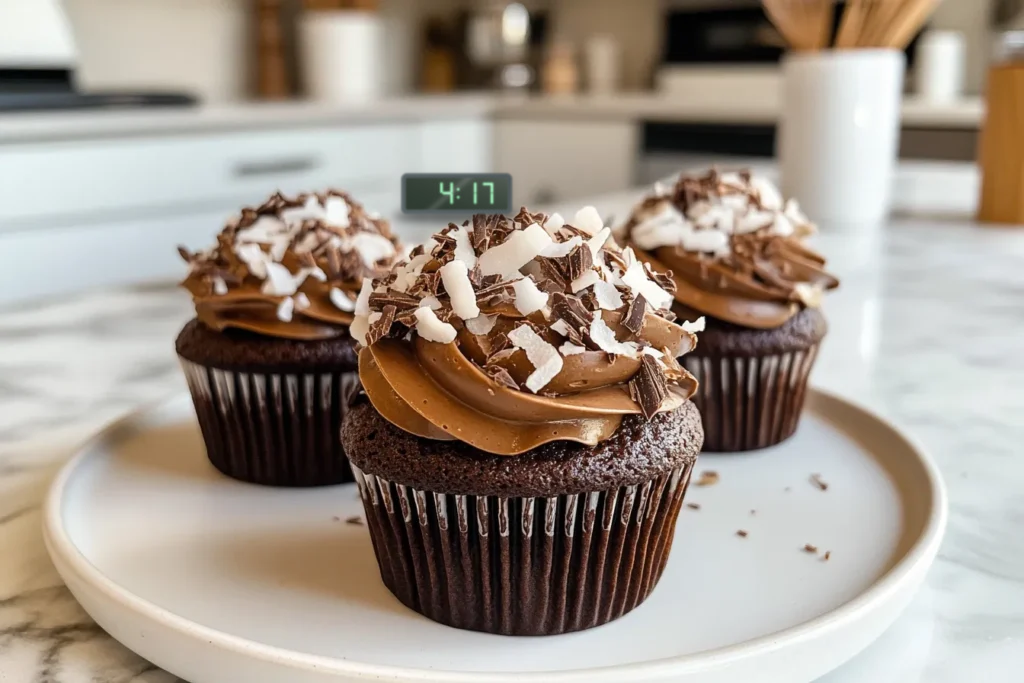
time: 4:17
